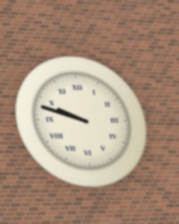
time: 9:48
